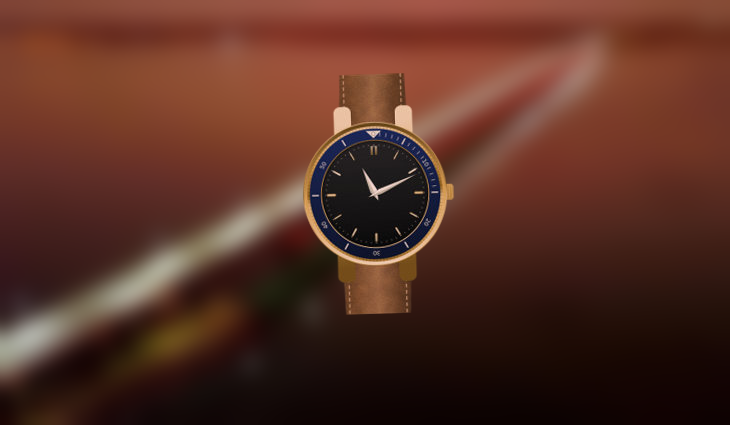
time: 11:11
